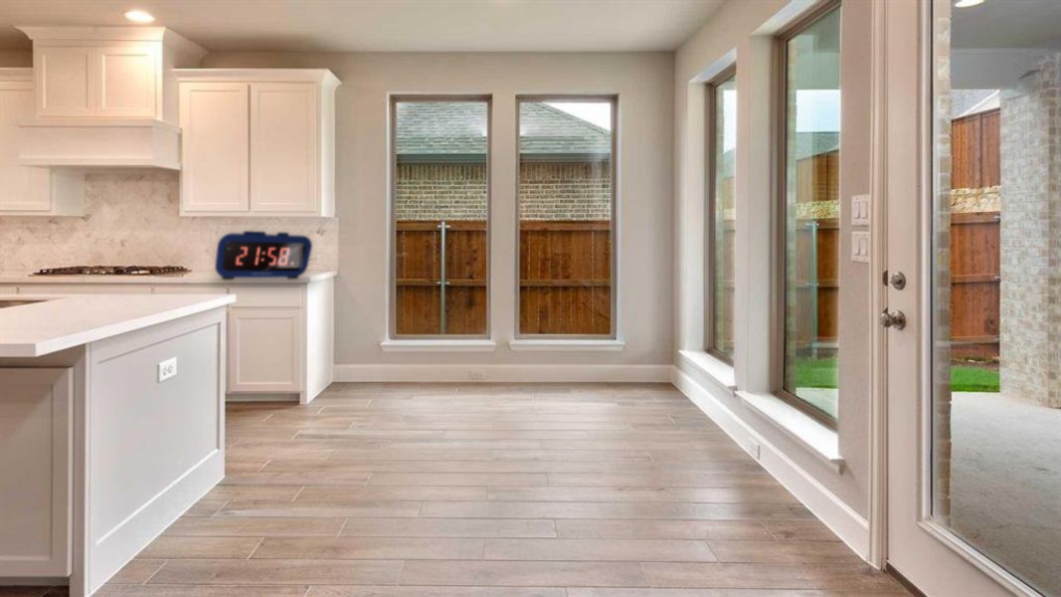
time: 21:58
